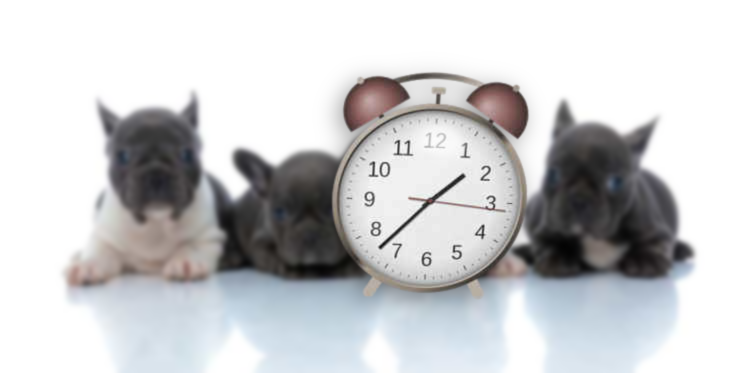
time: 1:37:16
